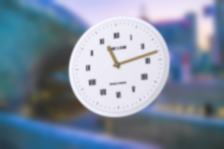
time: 11:13
